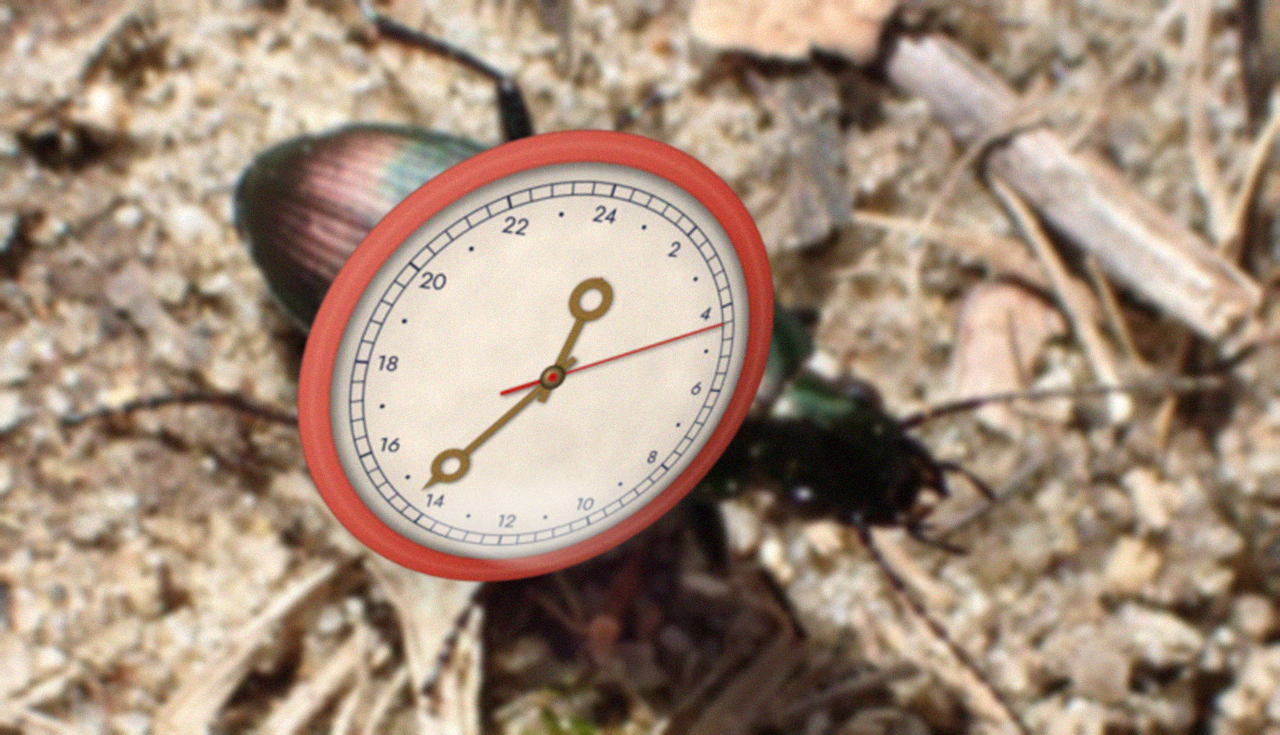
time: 0:36:11
